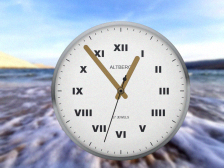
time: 12:53:33
